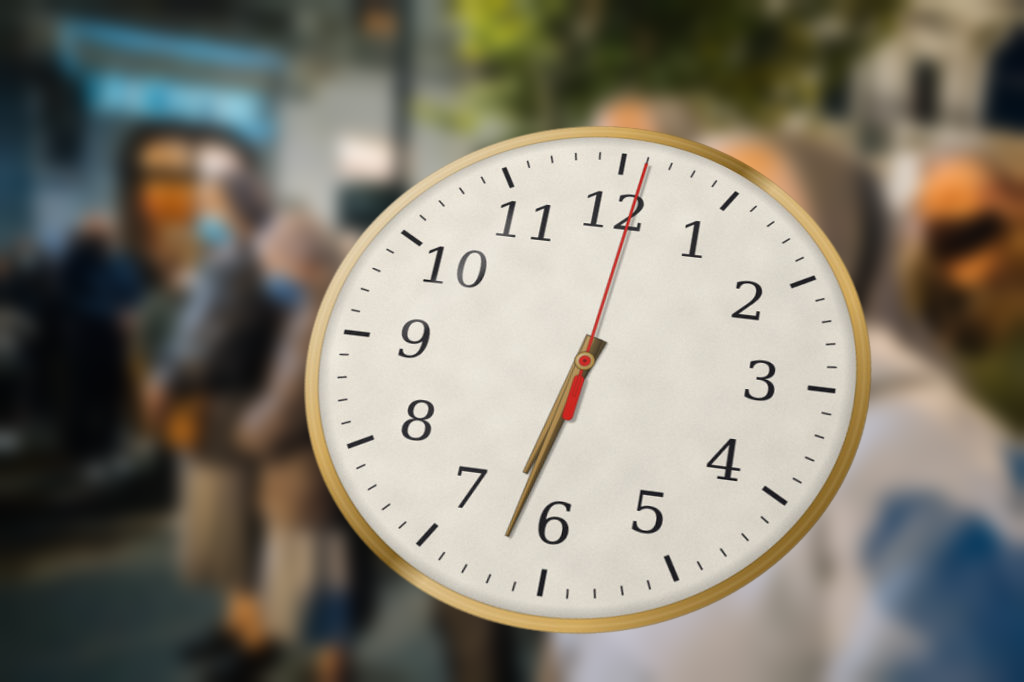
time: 6:32:01
